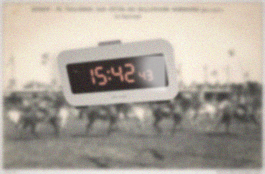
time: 15:42
